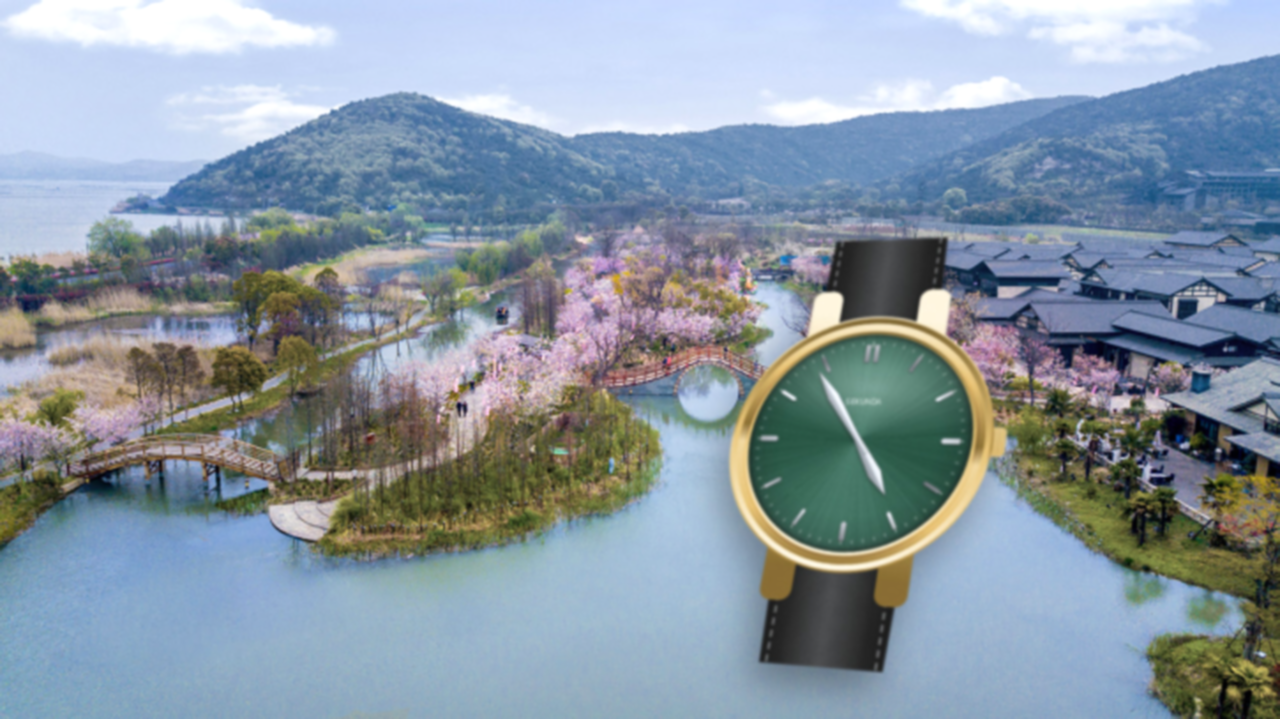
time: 4:54
